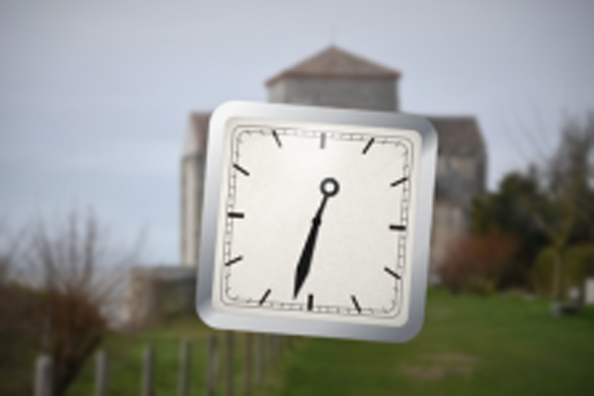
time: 12:32
